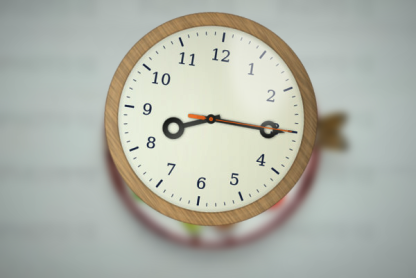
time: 8:15:15
